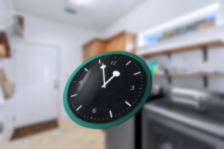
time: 12:56
